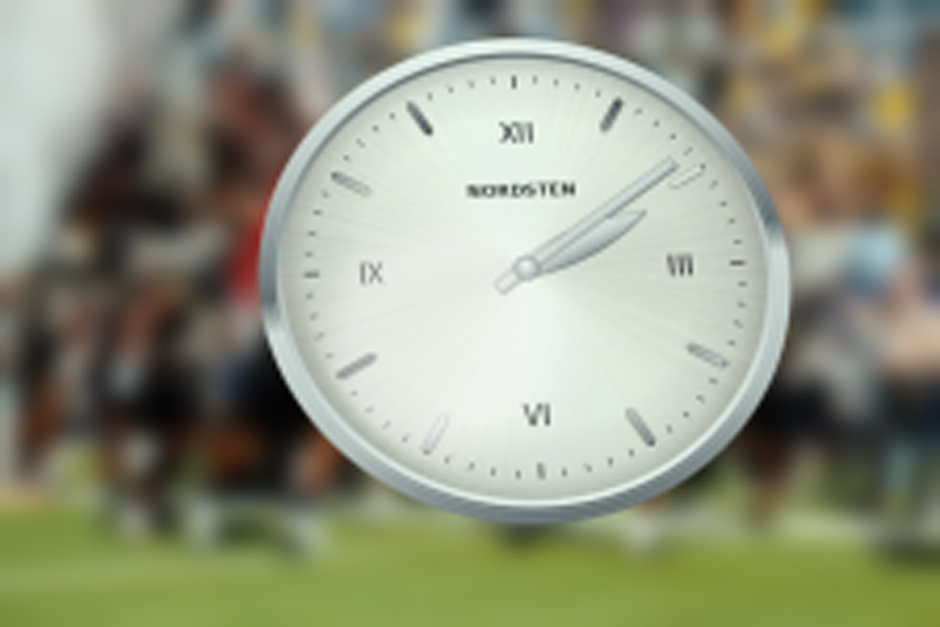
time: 2:09
